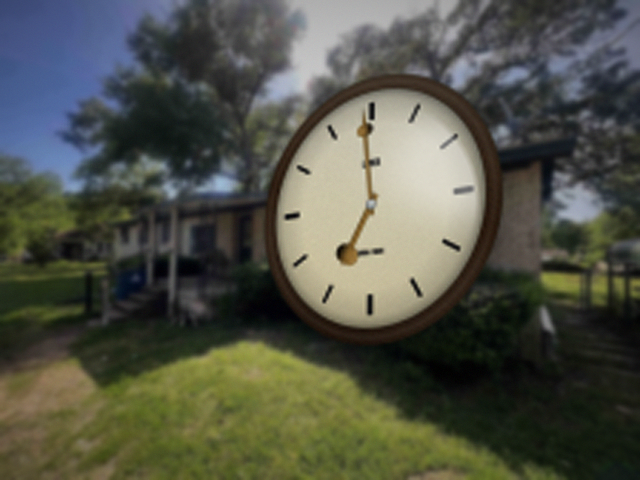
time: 6:59
